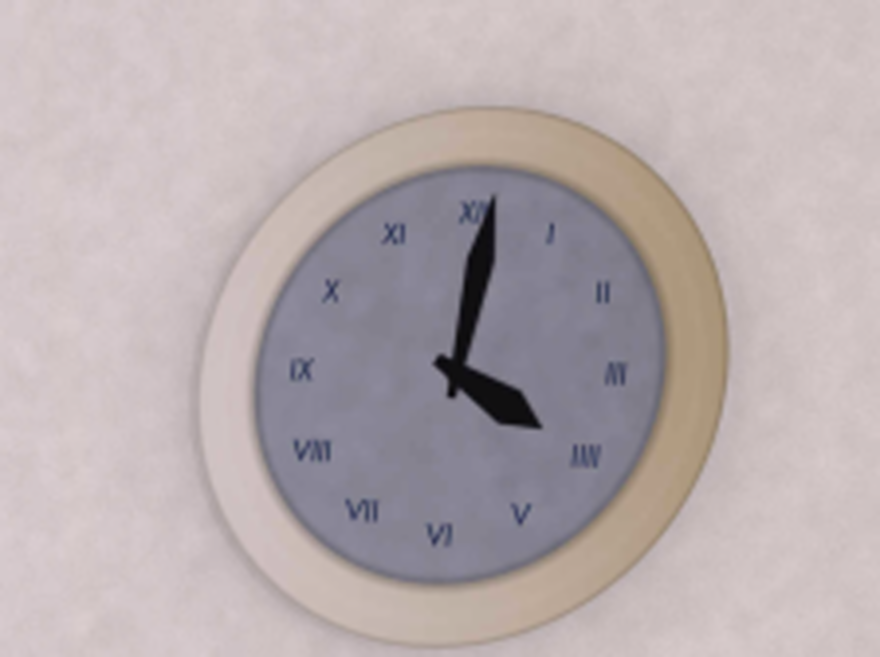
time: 4:01
